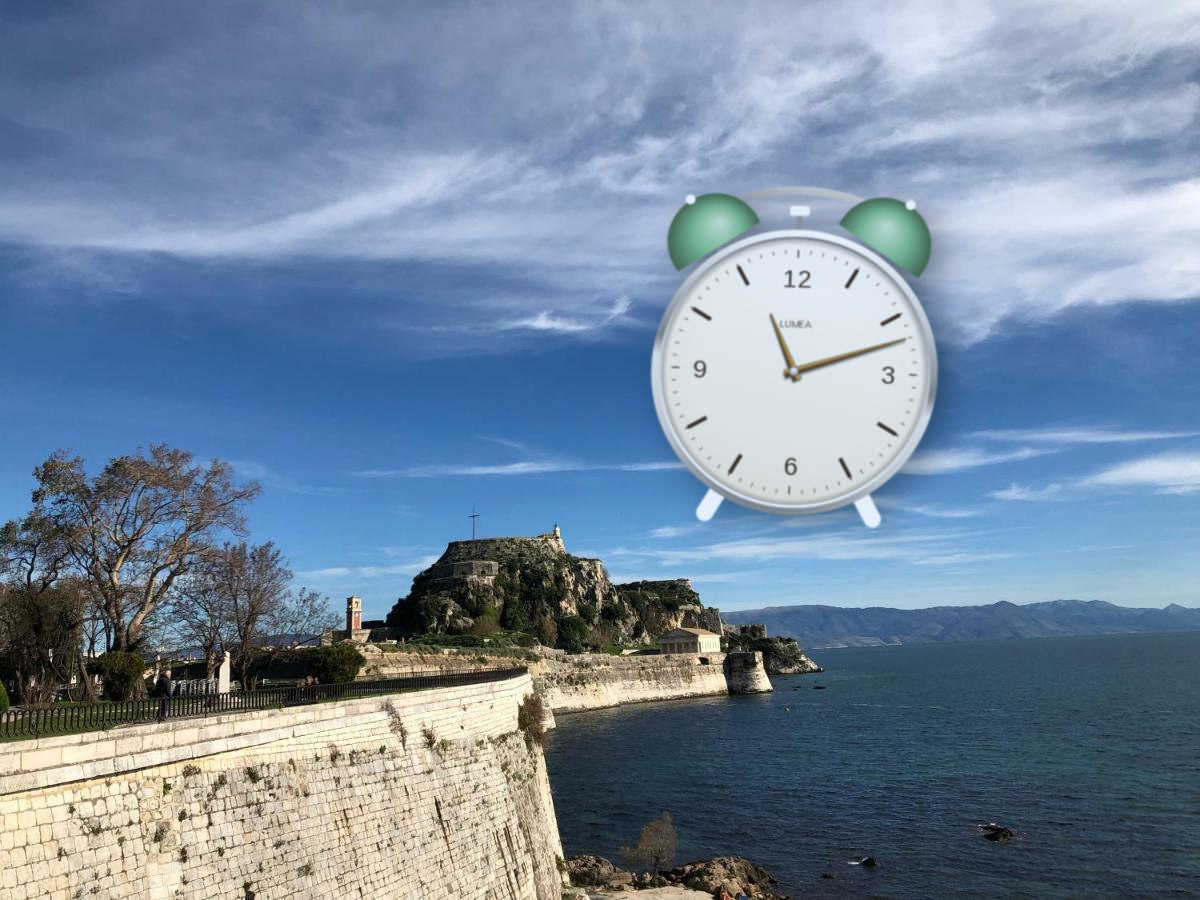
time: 11:12
